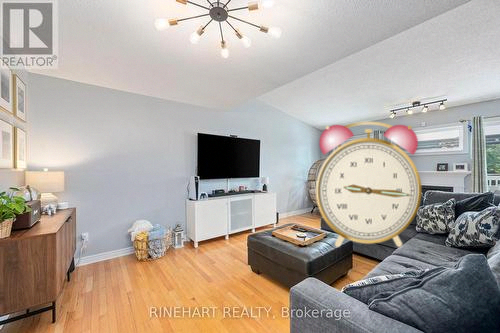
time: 9:16
